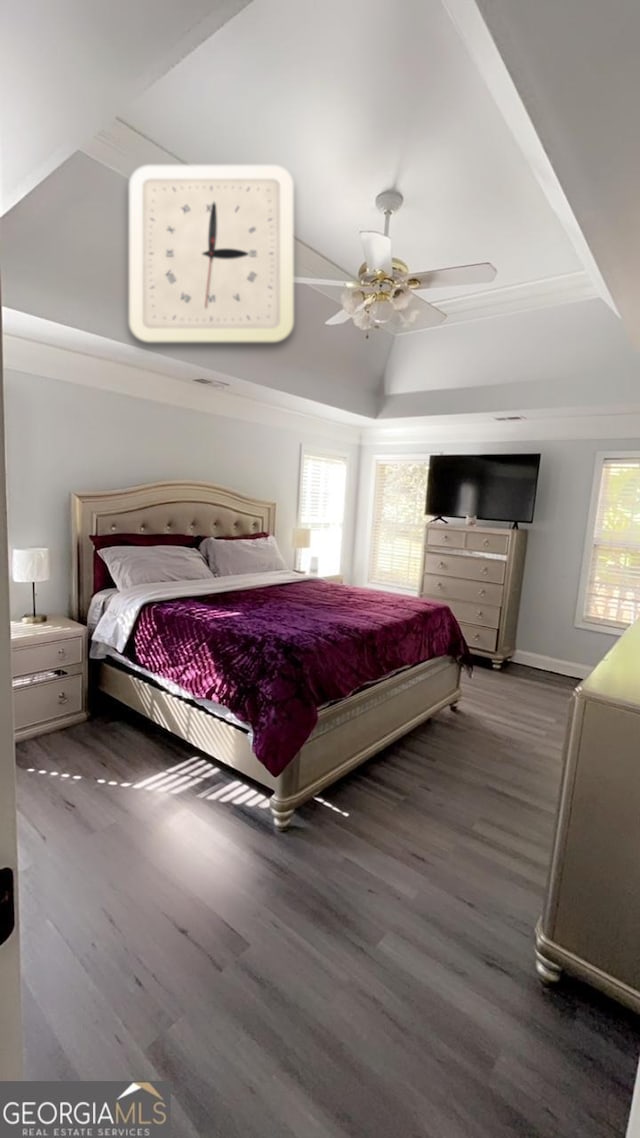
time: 3:00:31
